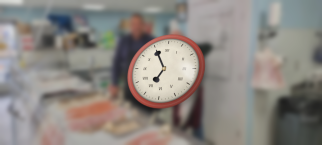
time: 6:55
